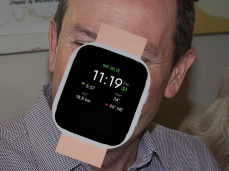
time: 11:19
